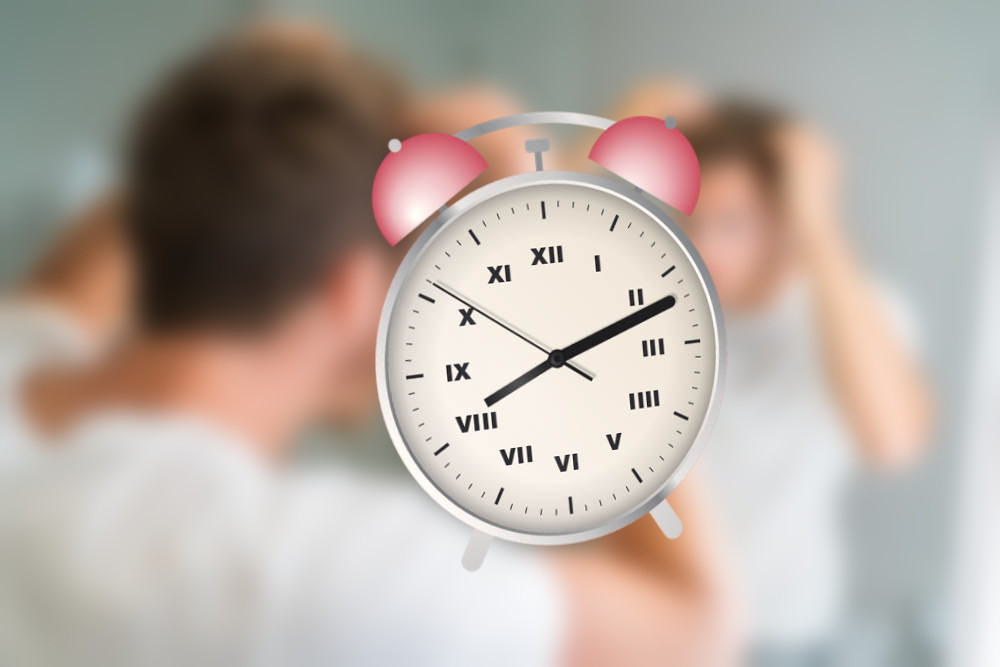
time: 8:11:51
